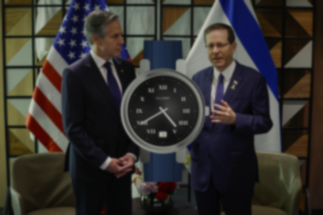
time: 4:40
